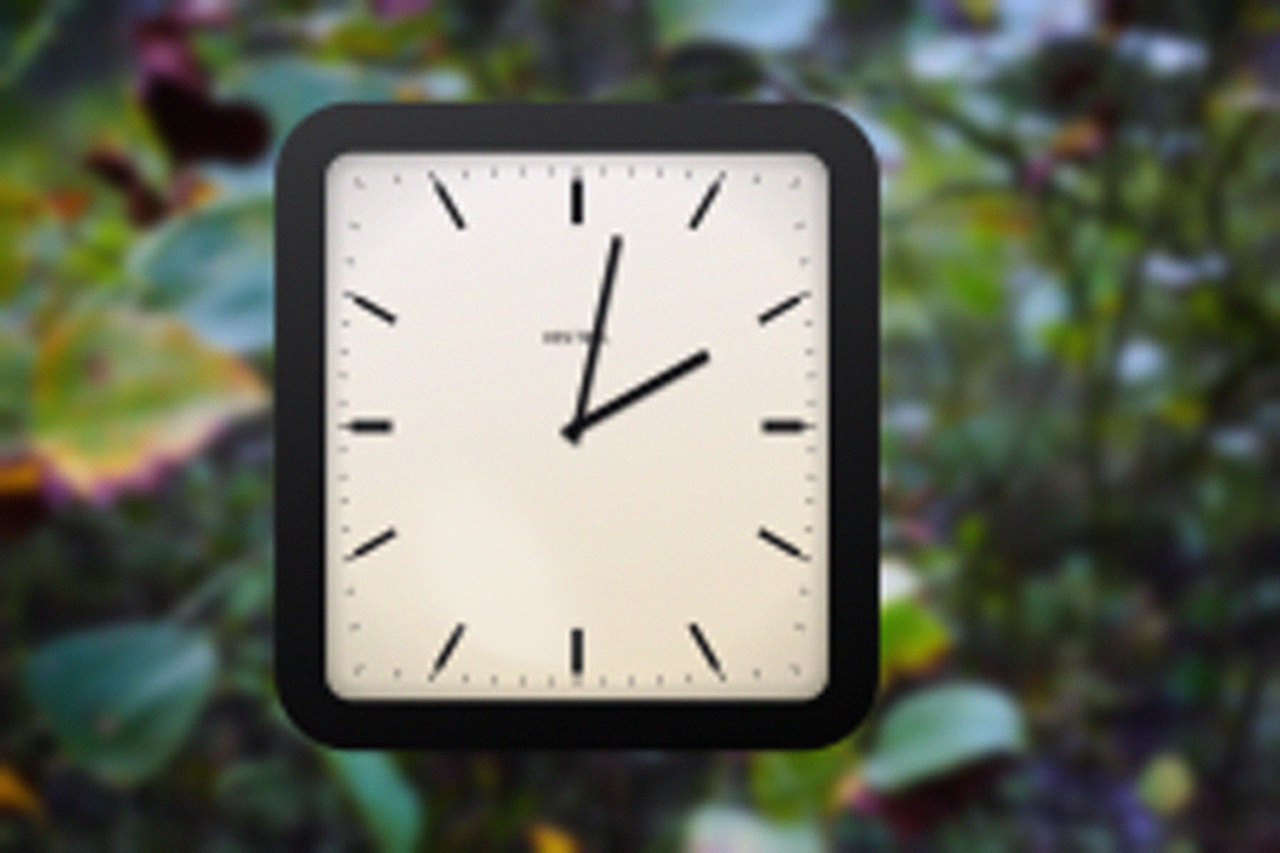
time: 2:02
